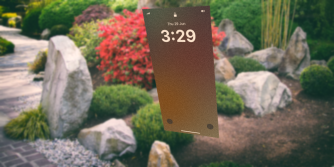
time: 3:29
